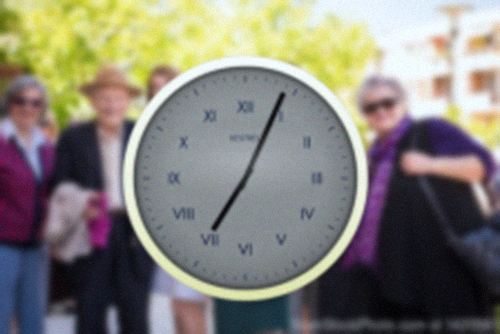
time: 7:04
